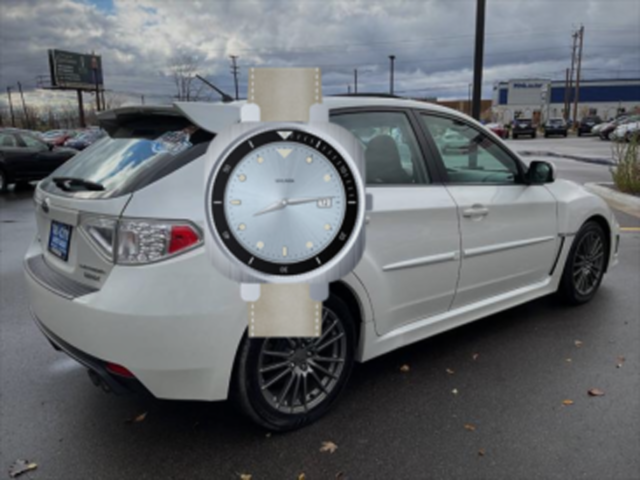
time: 8:14
